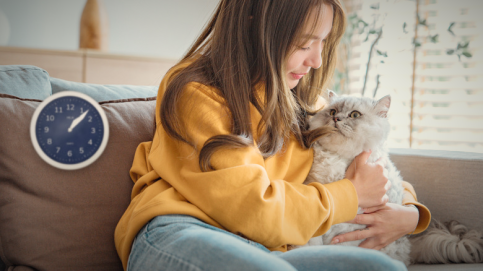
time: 1:07
